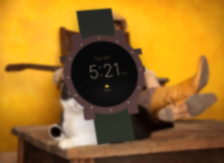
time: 5:21
